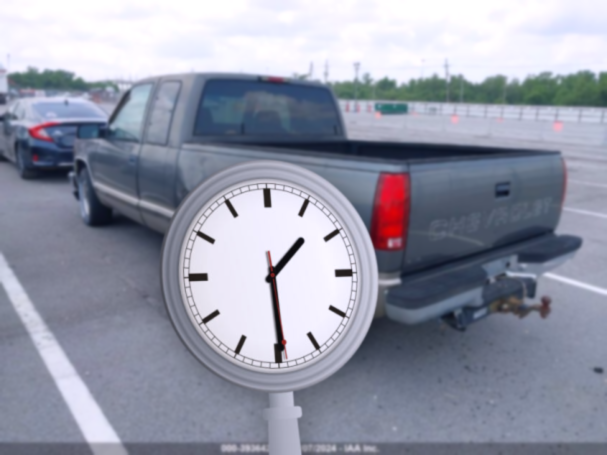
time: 1:29:29
